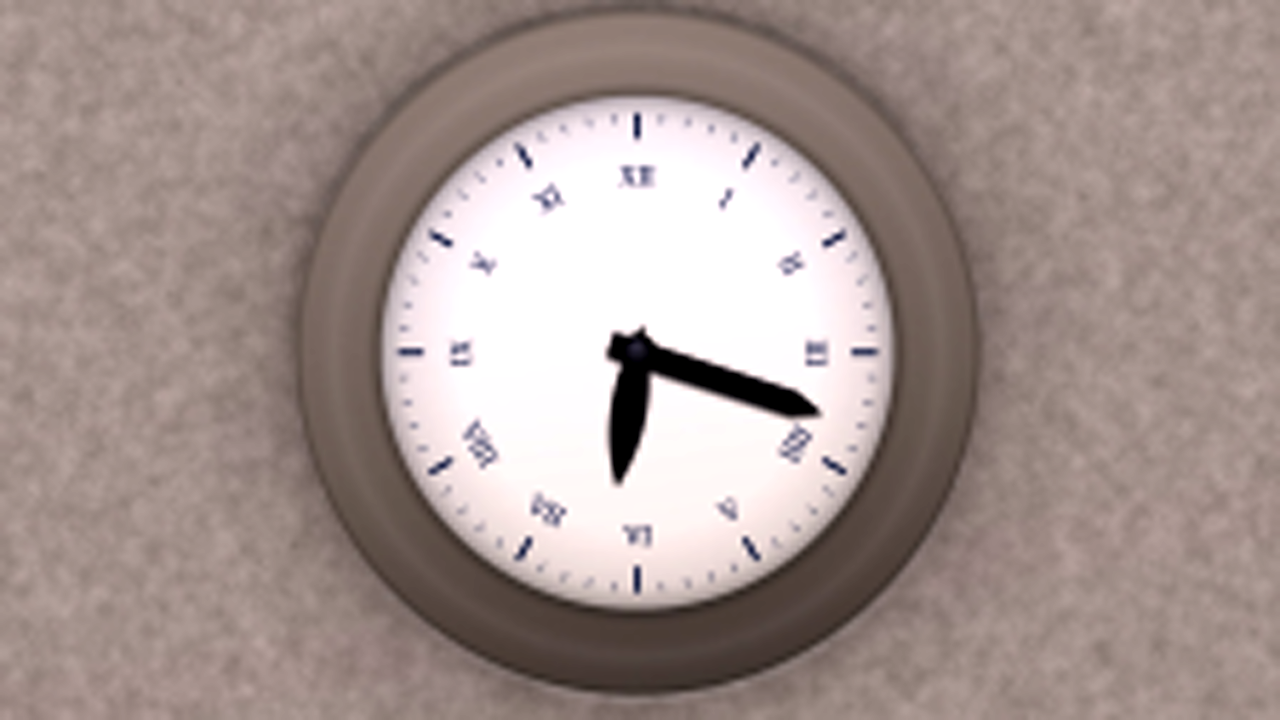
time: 6:18
